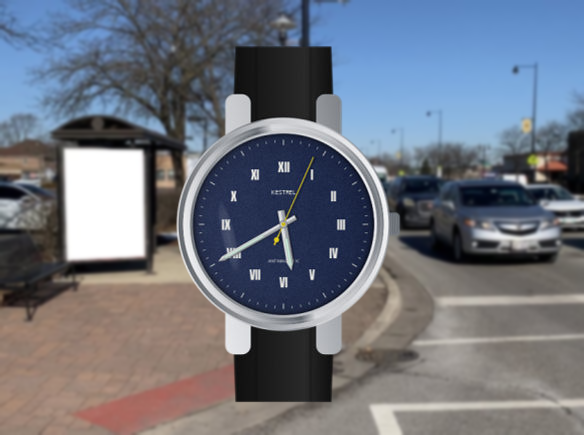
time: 5:40:04
